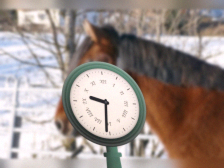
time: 9:31
